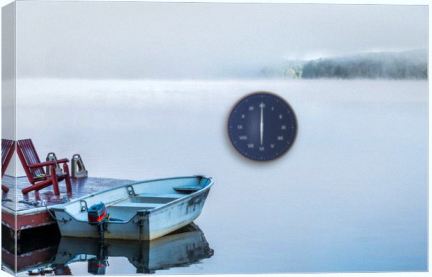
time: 6:00
